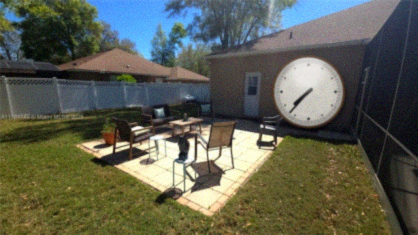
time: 7:37
